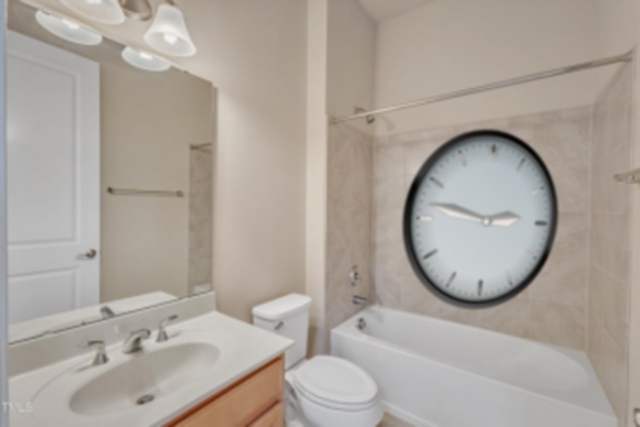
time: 2:47
